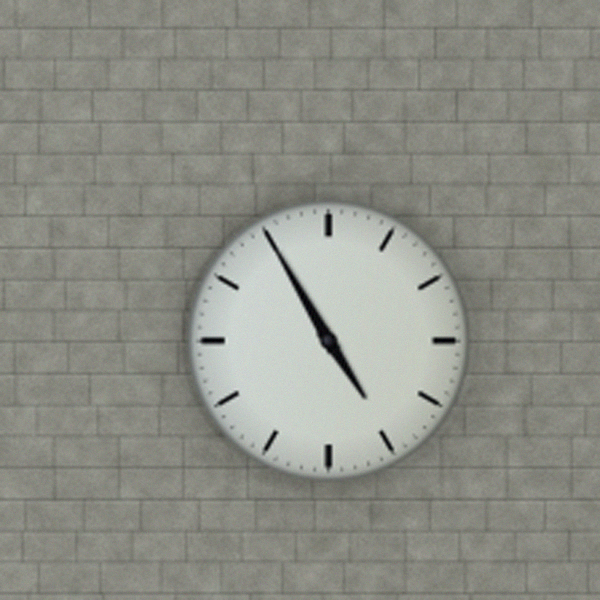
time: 4:55
